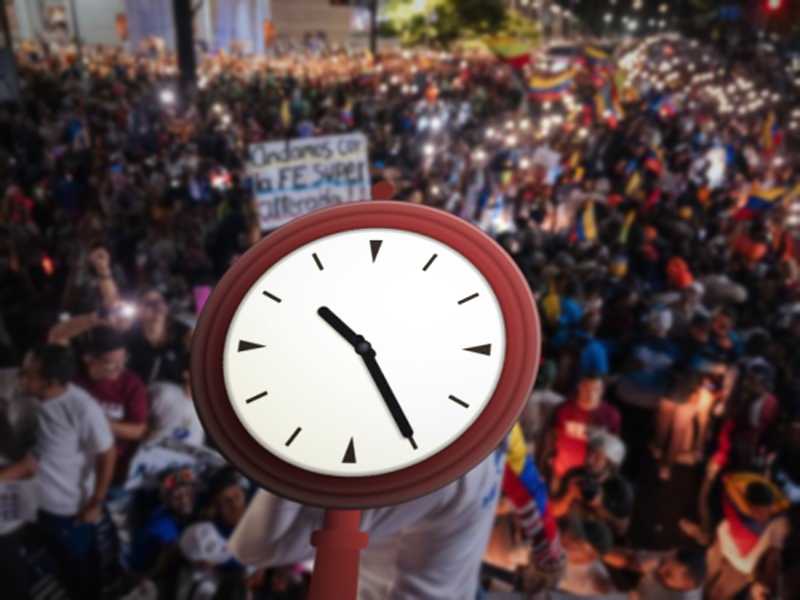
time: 10:25
